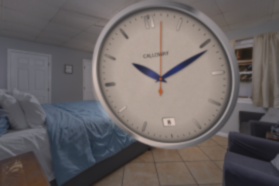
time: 10:11:02
